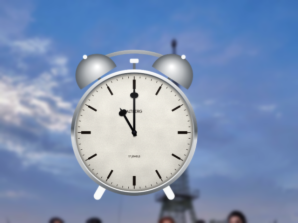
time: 11:00
